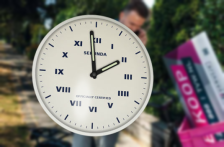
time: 1:59
